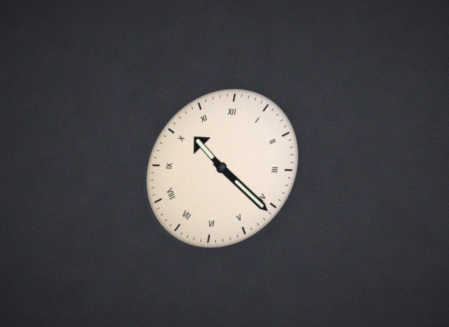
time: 10:21
